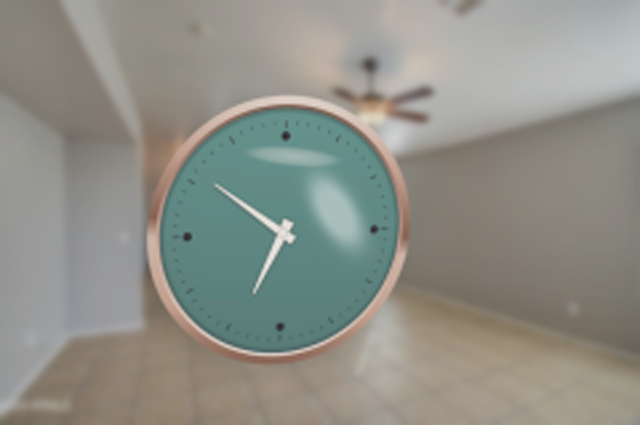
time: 6:51
